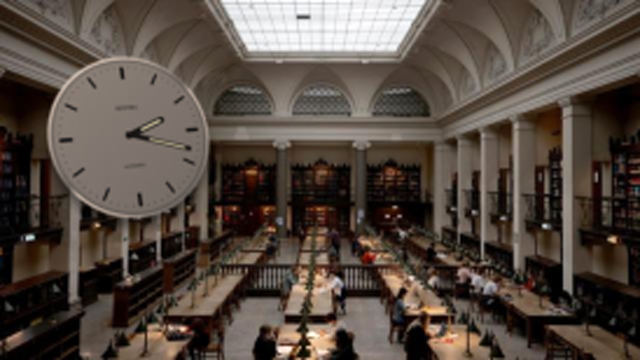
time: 2:18
